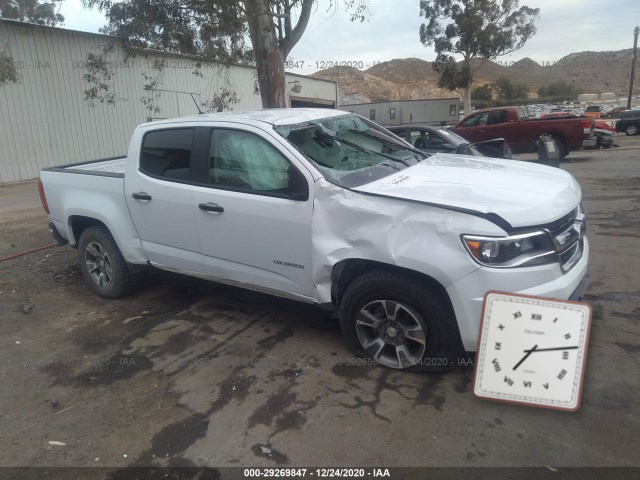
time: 7:13
